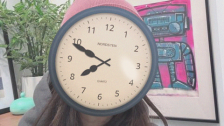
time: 7:49
